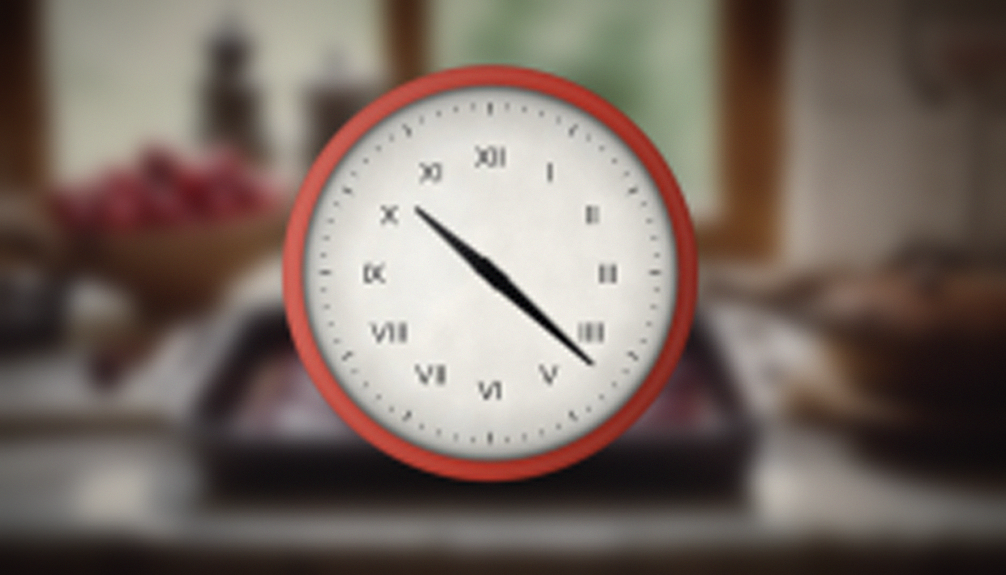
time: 10:22
